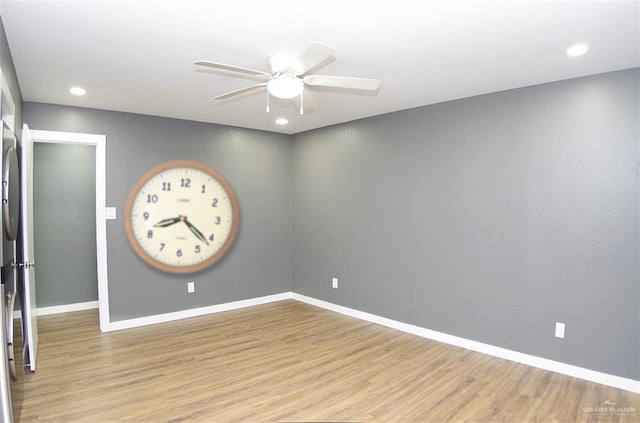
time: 8:22
